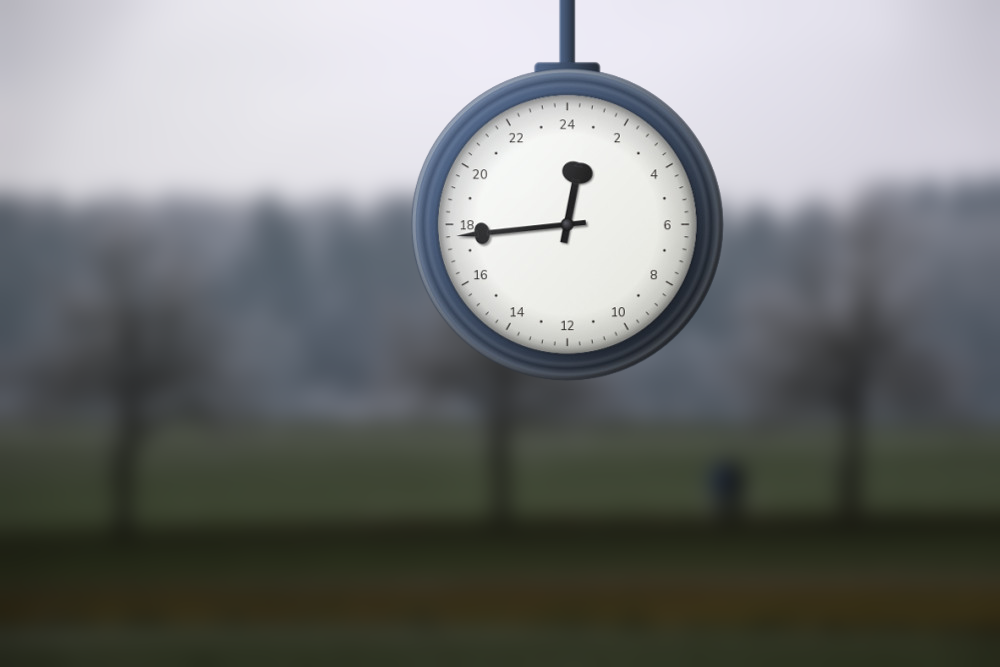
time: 0:44
